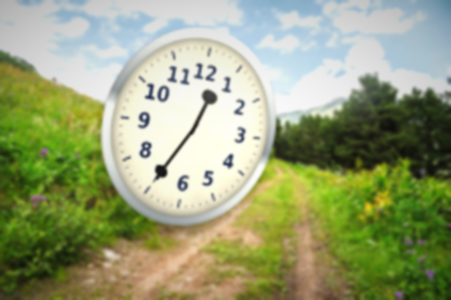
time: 12:35
